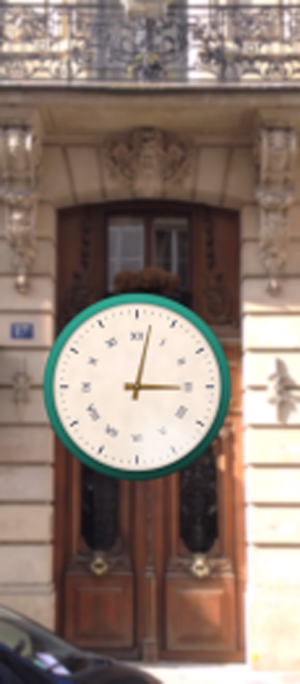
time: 3:02
